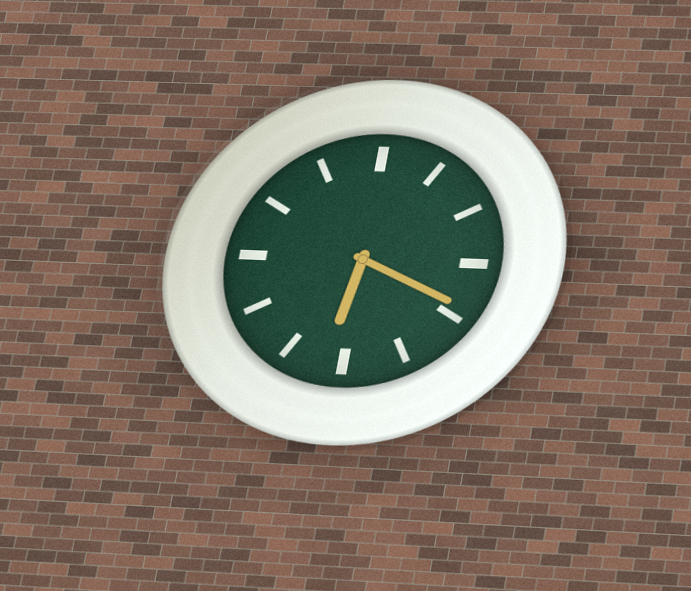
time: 6:19
